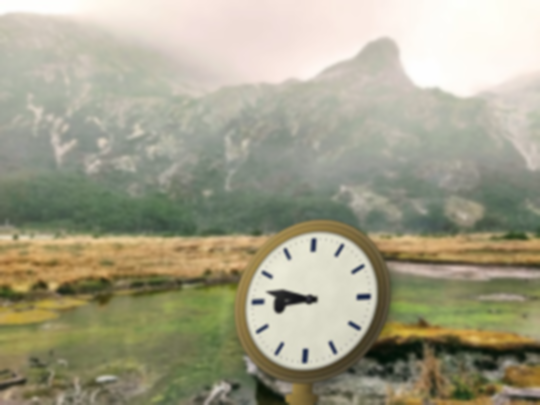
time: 8:47
